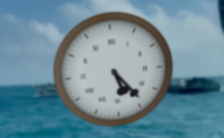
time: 5:24
